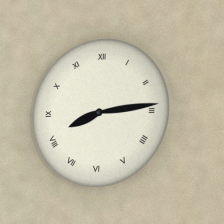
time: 8:14
